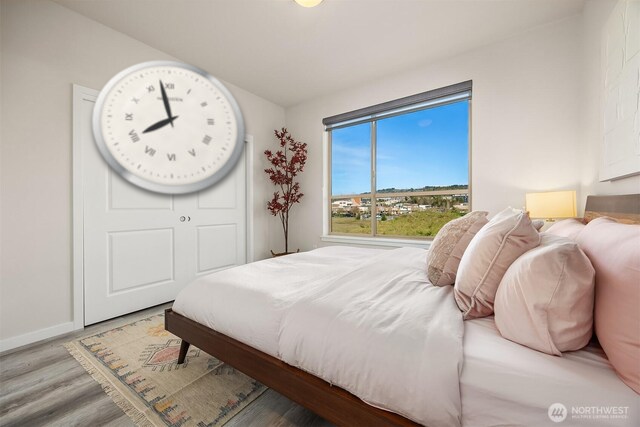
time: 7:58
